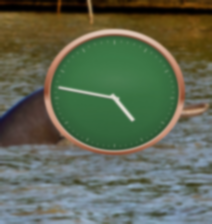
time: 4:47
